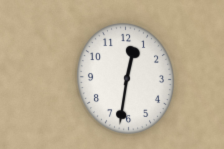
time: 12:32
